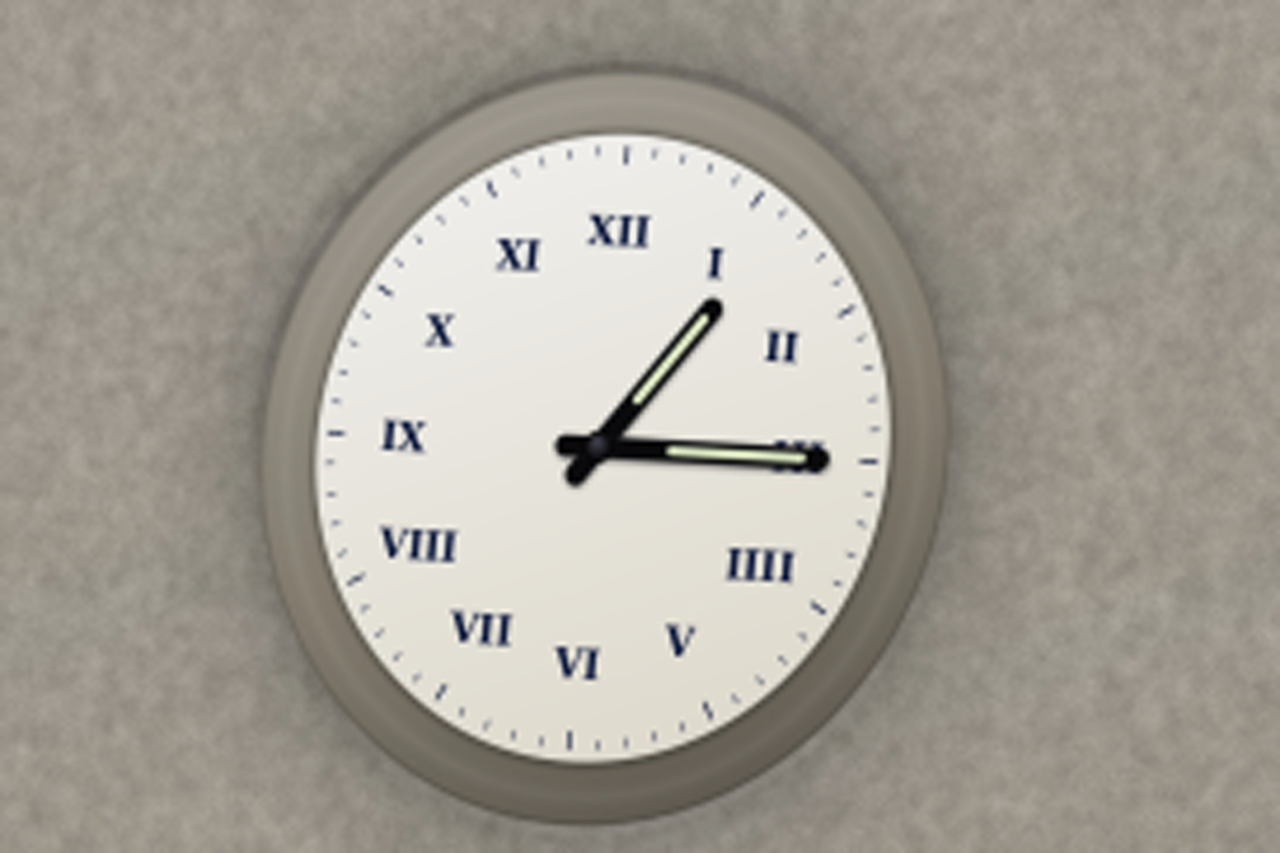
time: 1:15
